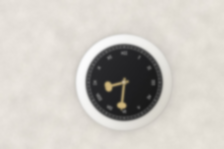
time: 8:31
